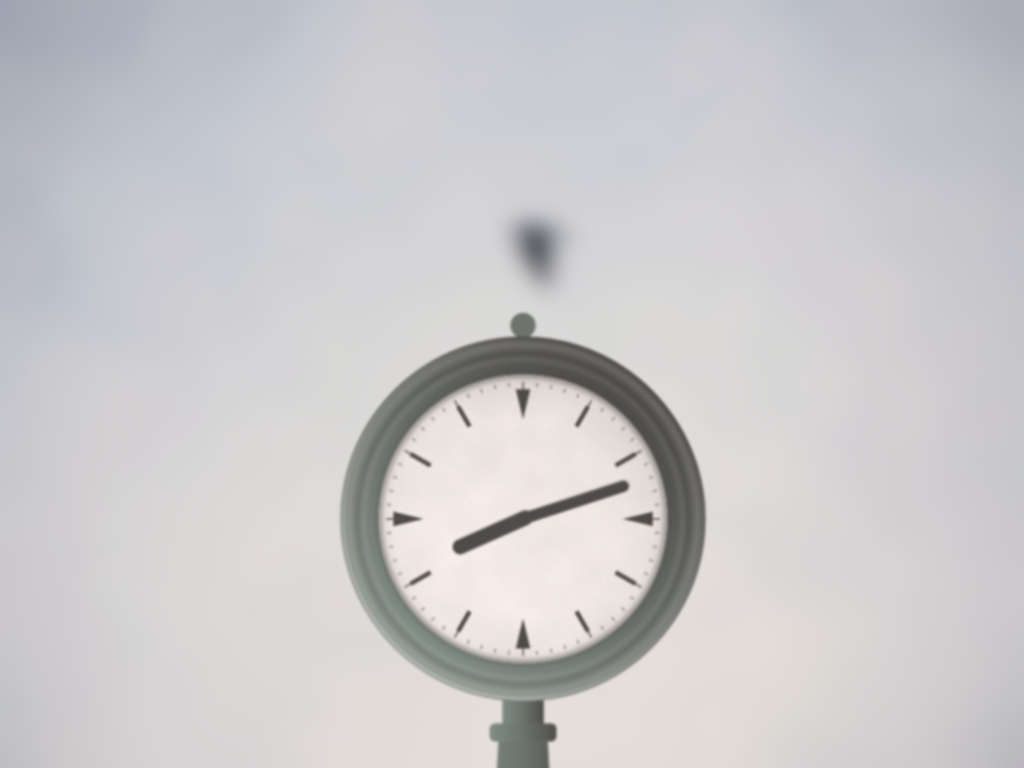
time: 8:12
